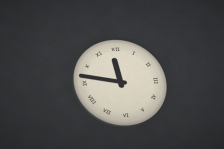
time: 11:47
